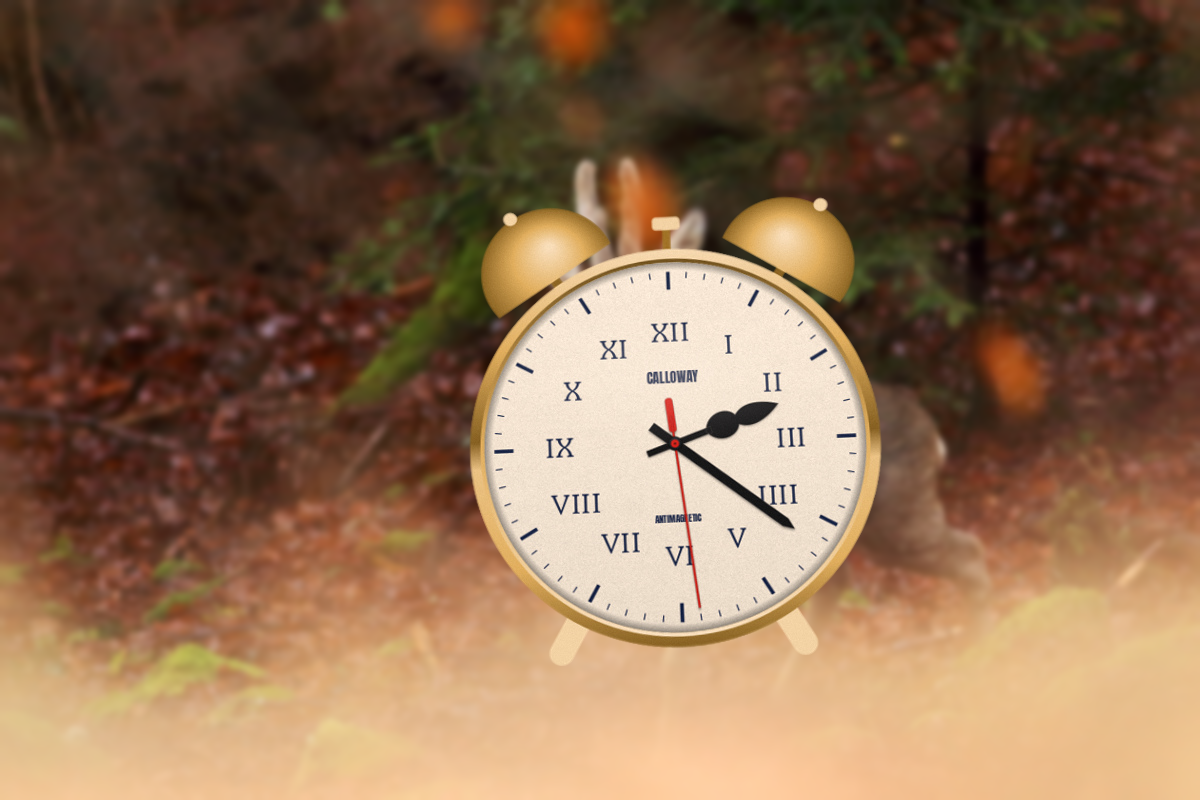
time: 2:21:29
